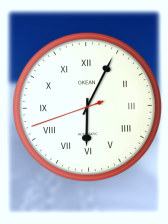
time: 6:04:42
